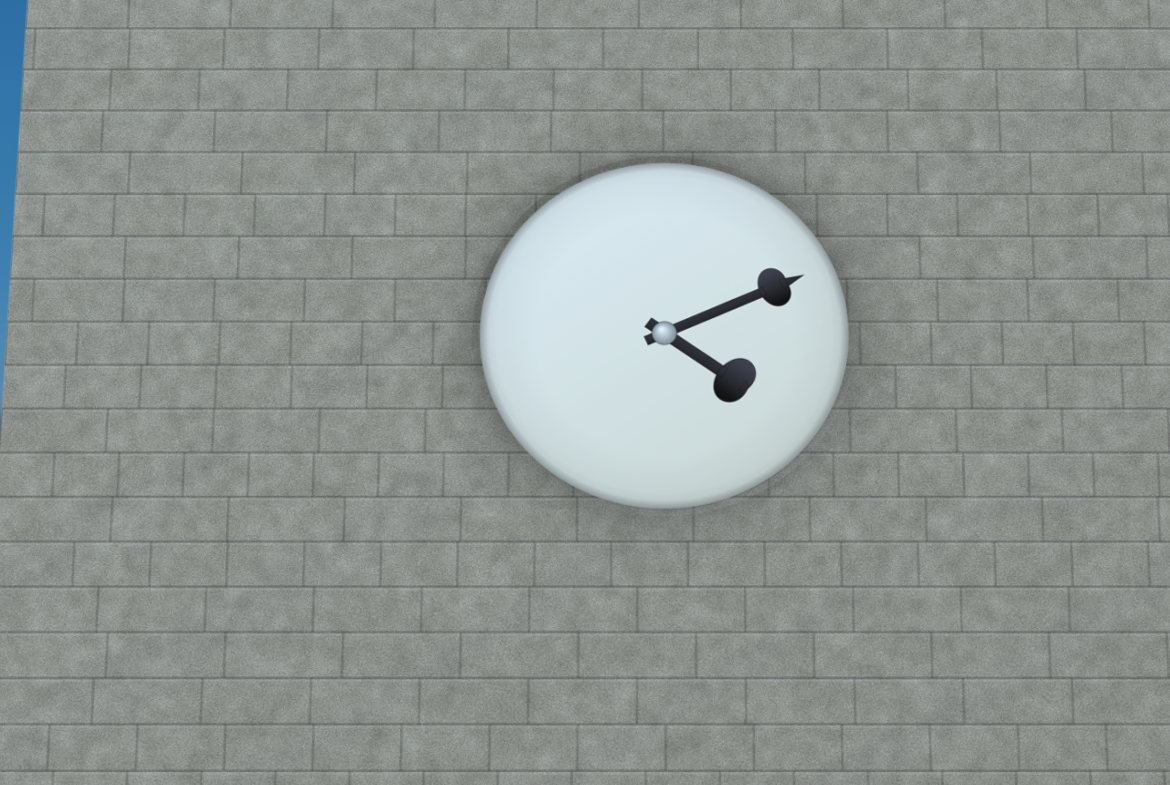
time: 4:11
